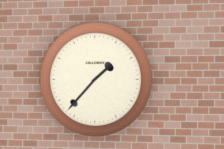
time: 1:37
